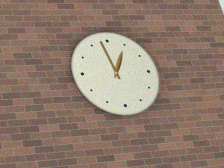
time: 12:58
